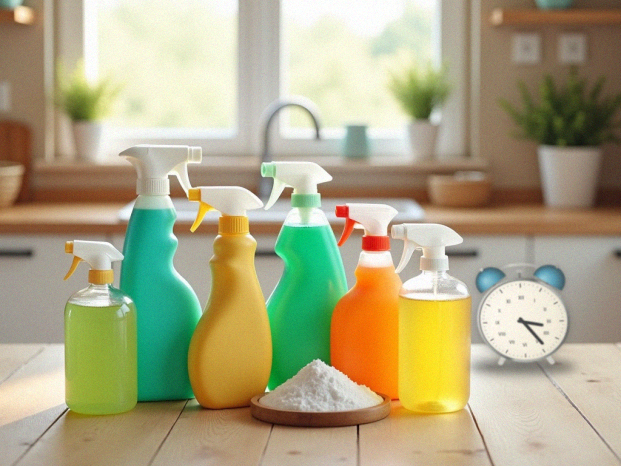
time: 3:24
